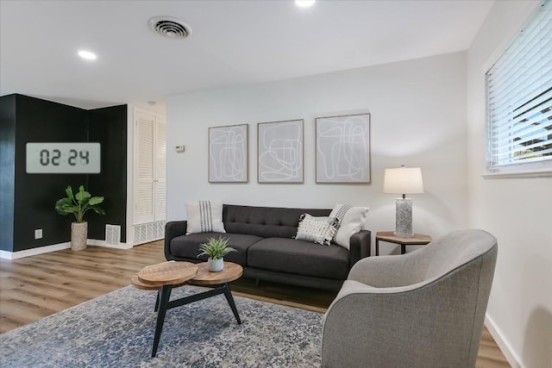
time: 2:24
